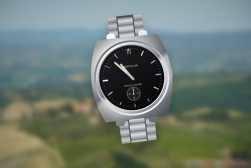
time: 10:53
